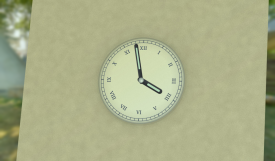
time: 3:58
